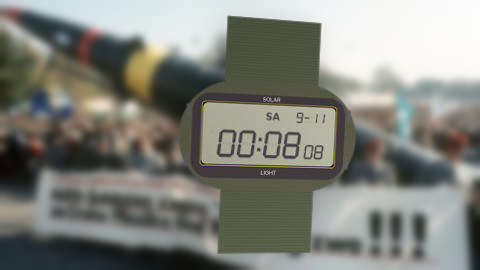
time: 0:08:08
